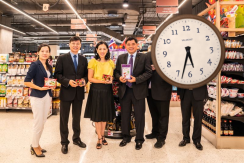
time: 5:33
